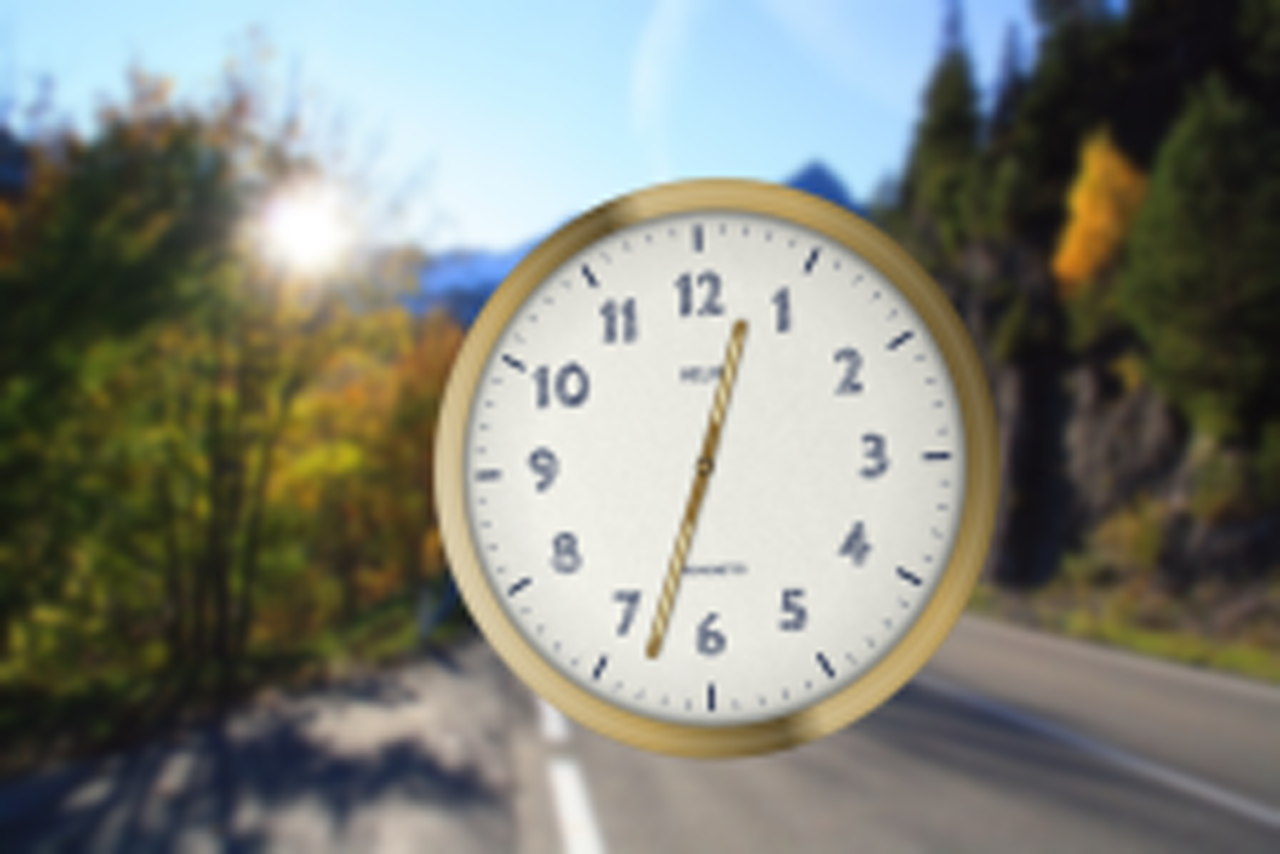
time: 12:33
